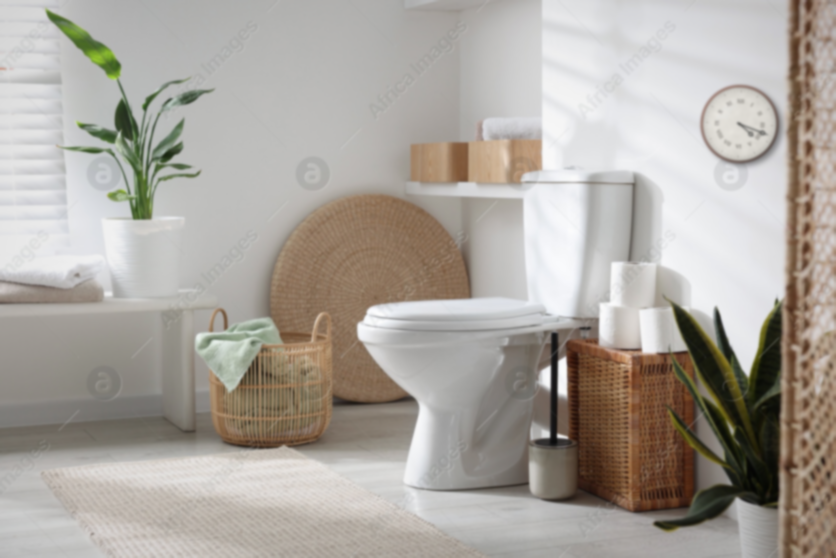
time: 4:18
